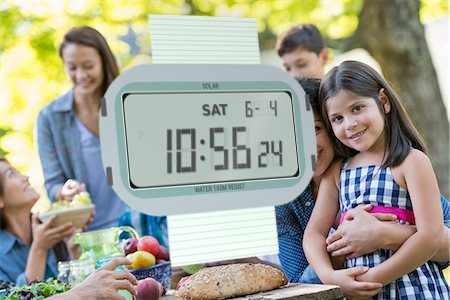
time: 10:56:24
